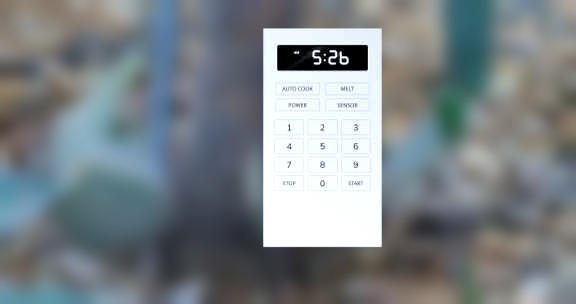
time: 5:26
